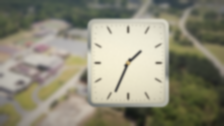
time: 1:34
